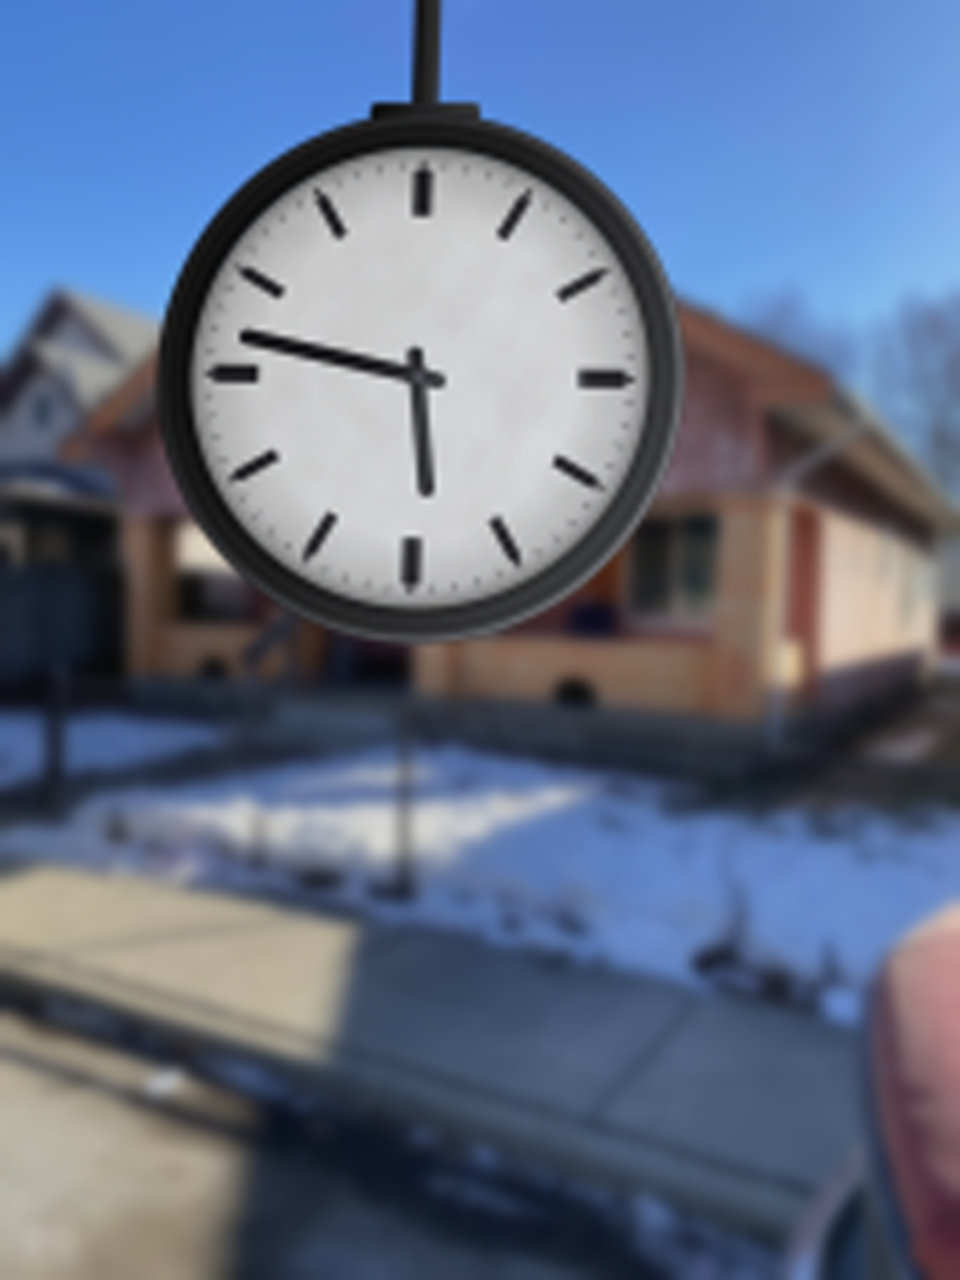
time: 5:47
